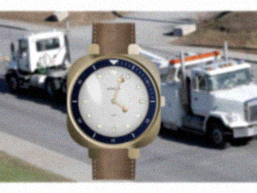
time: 4:03
